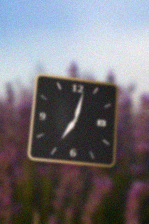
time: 7:02
